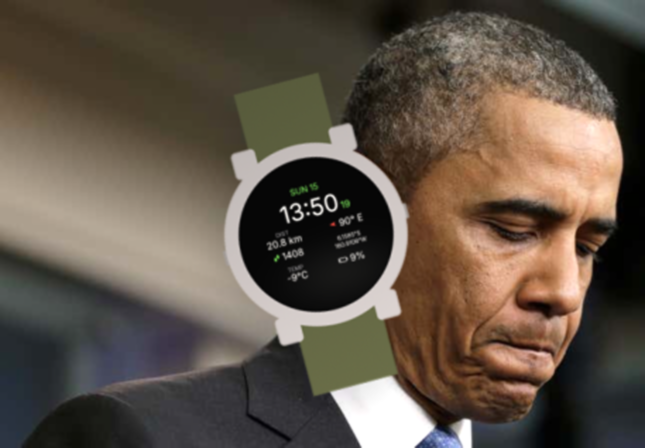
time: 13:50
